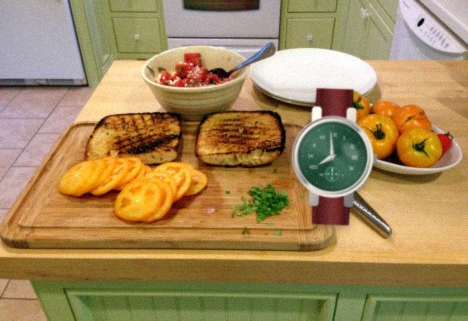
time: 7:59
